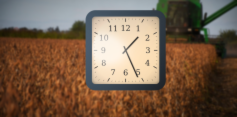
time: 1:26
